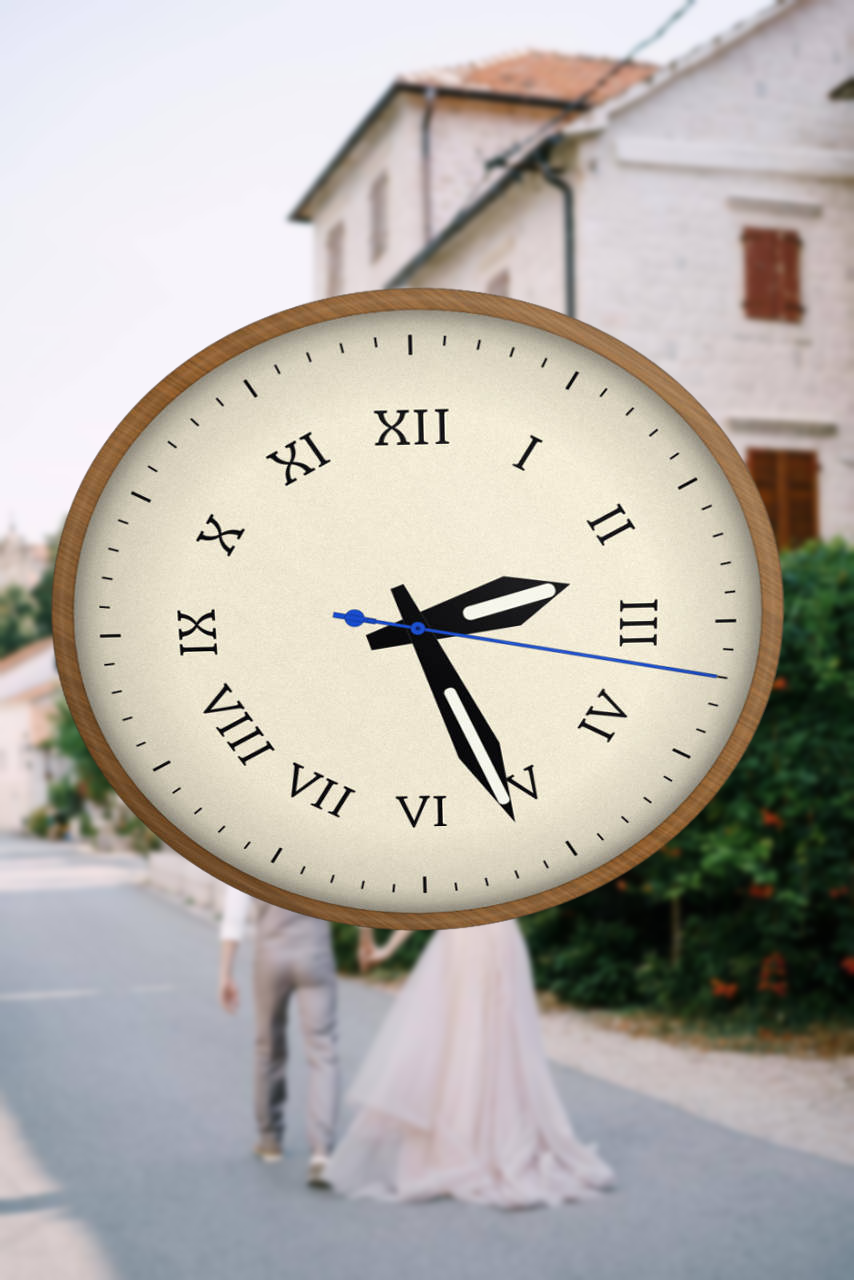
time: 2:26:17
